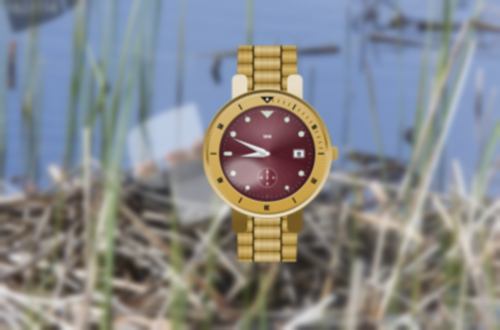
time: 8:49
